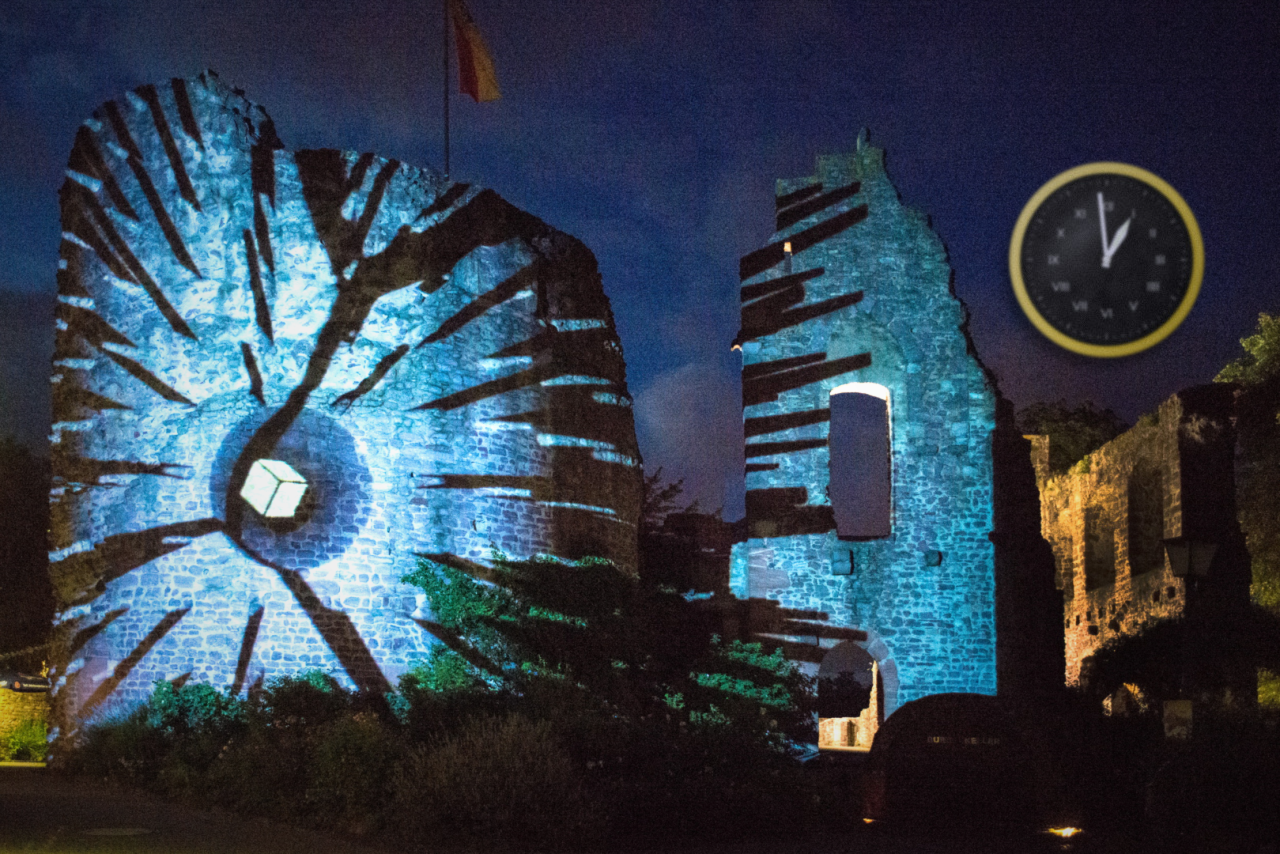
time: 12:59
